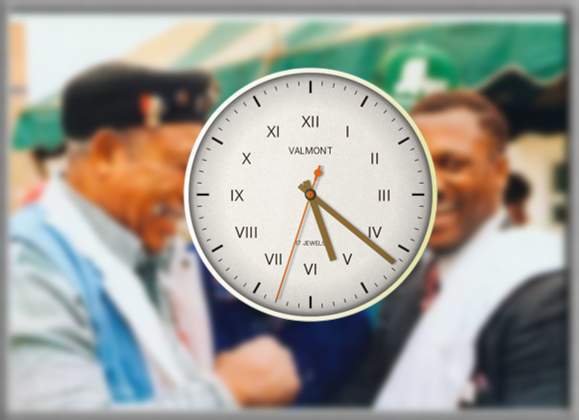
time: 5:21:33
